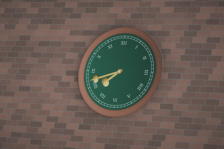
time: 7:42
